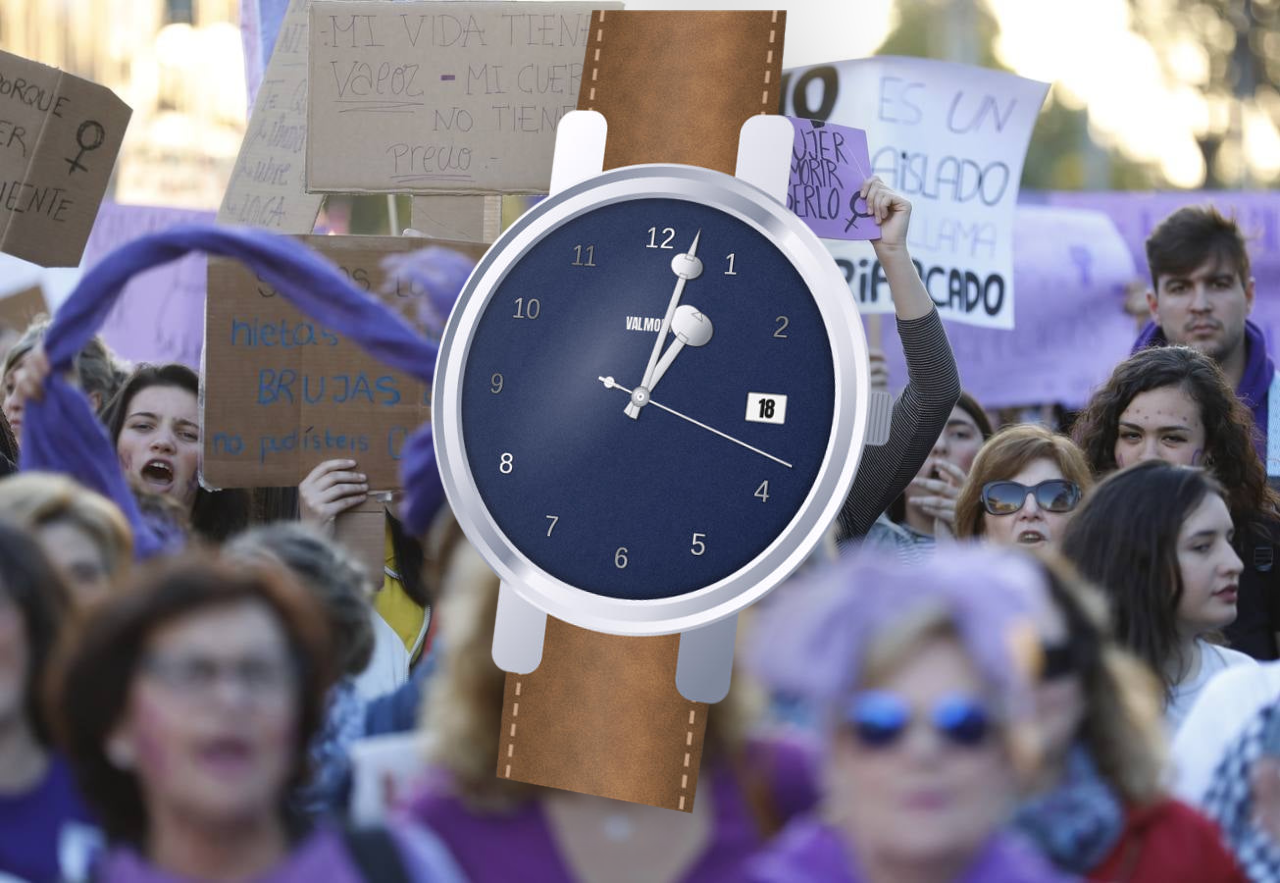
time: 1:02:18
